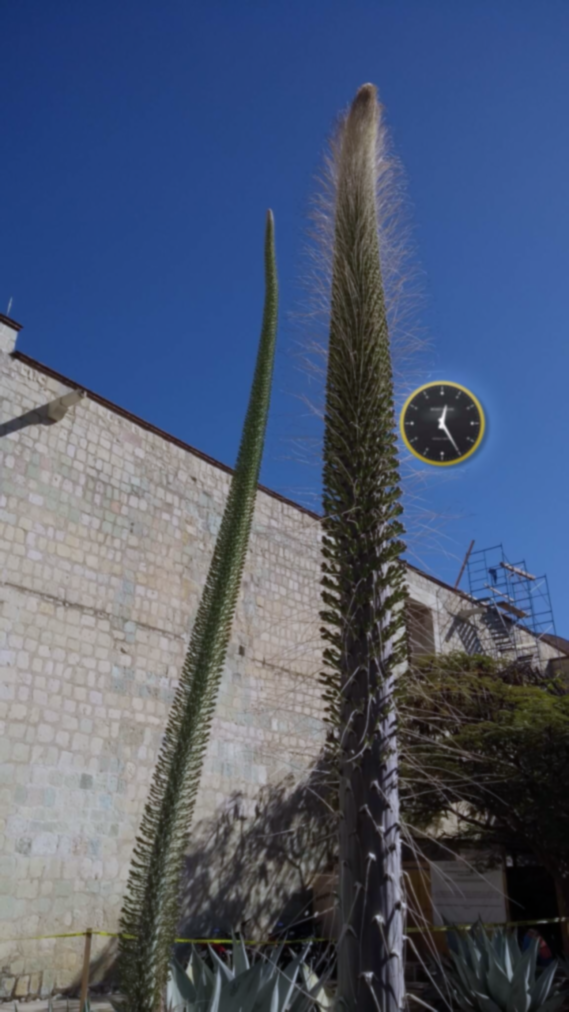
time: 12:25
